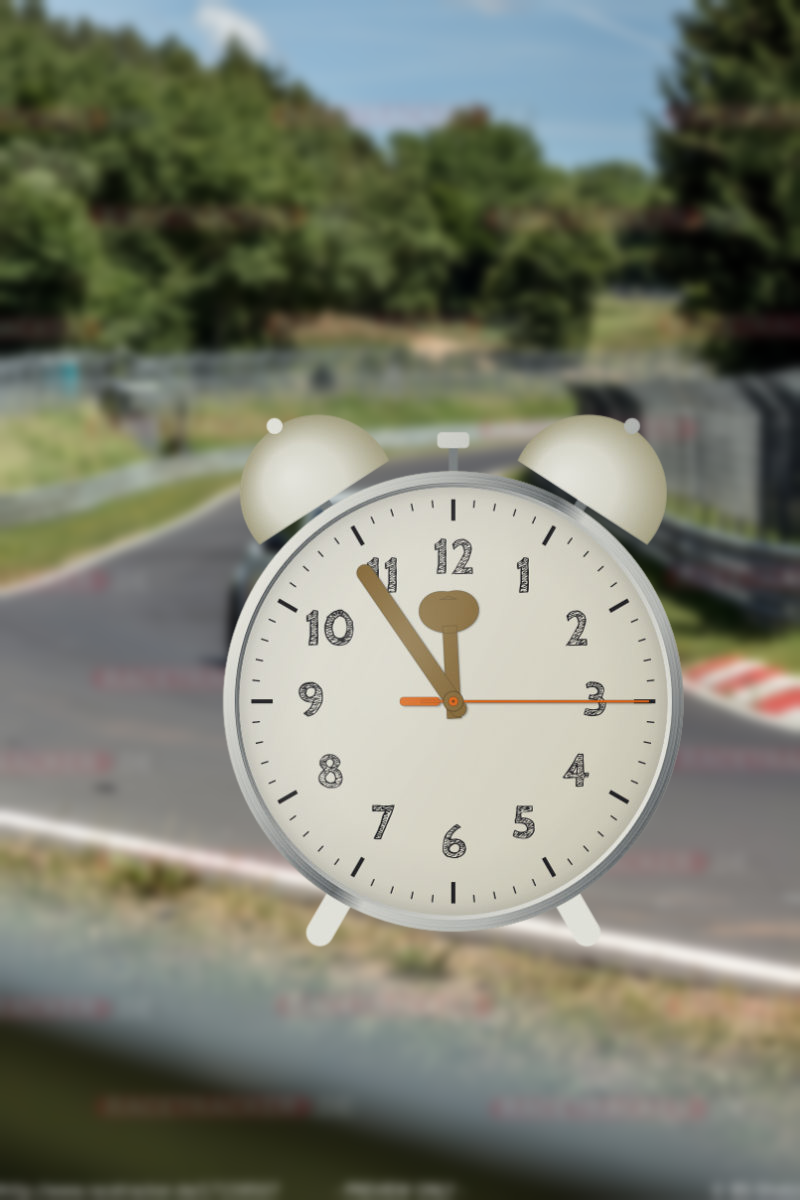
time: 11:54:15
